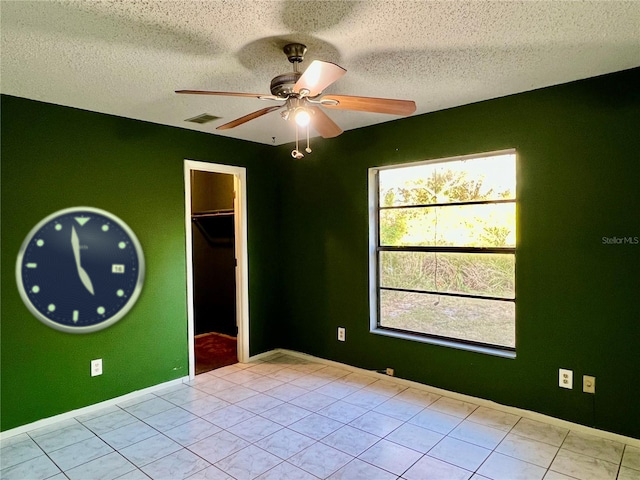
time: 4:58
